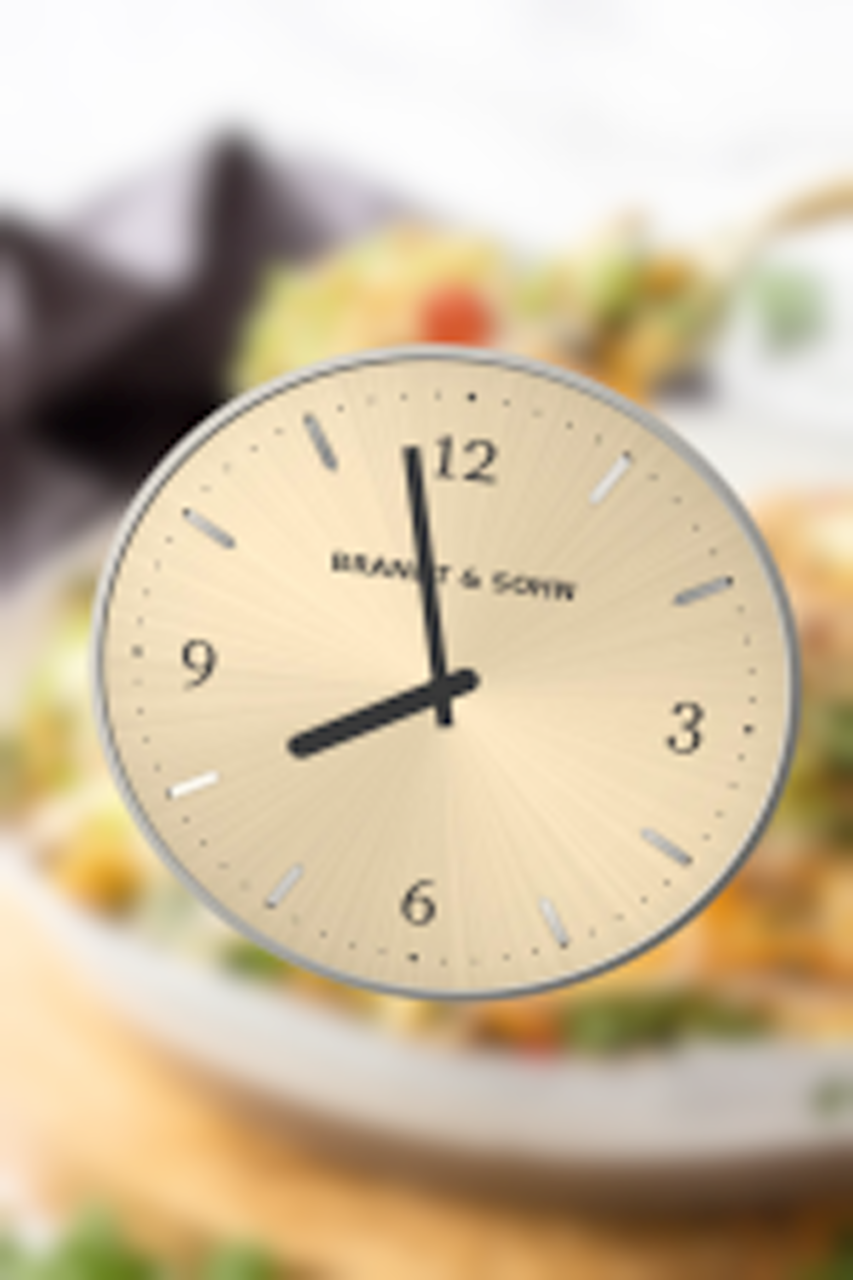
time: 7:58
